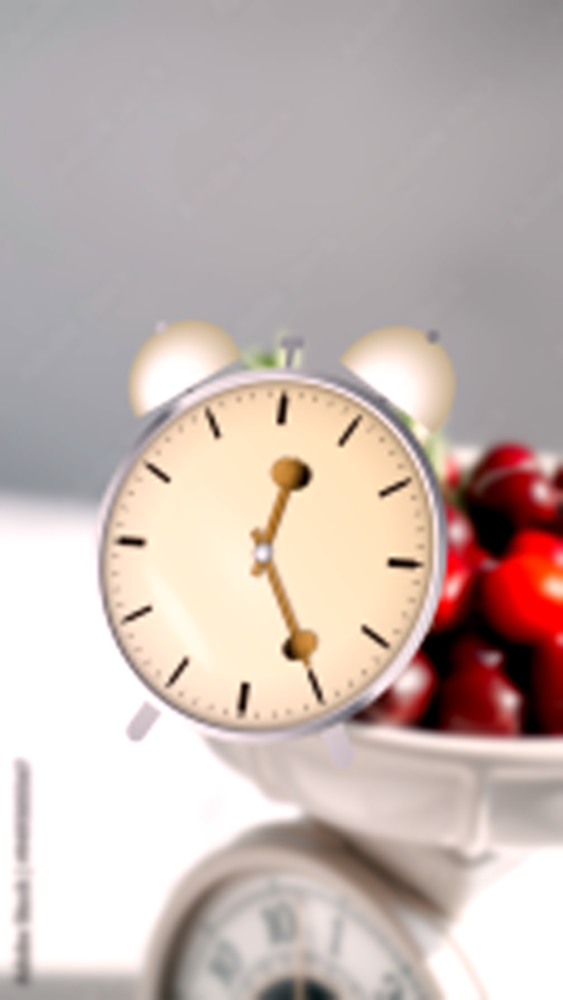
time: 12:25
